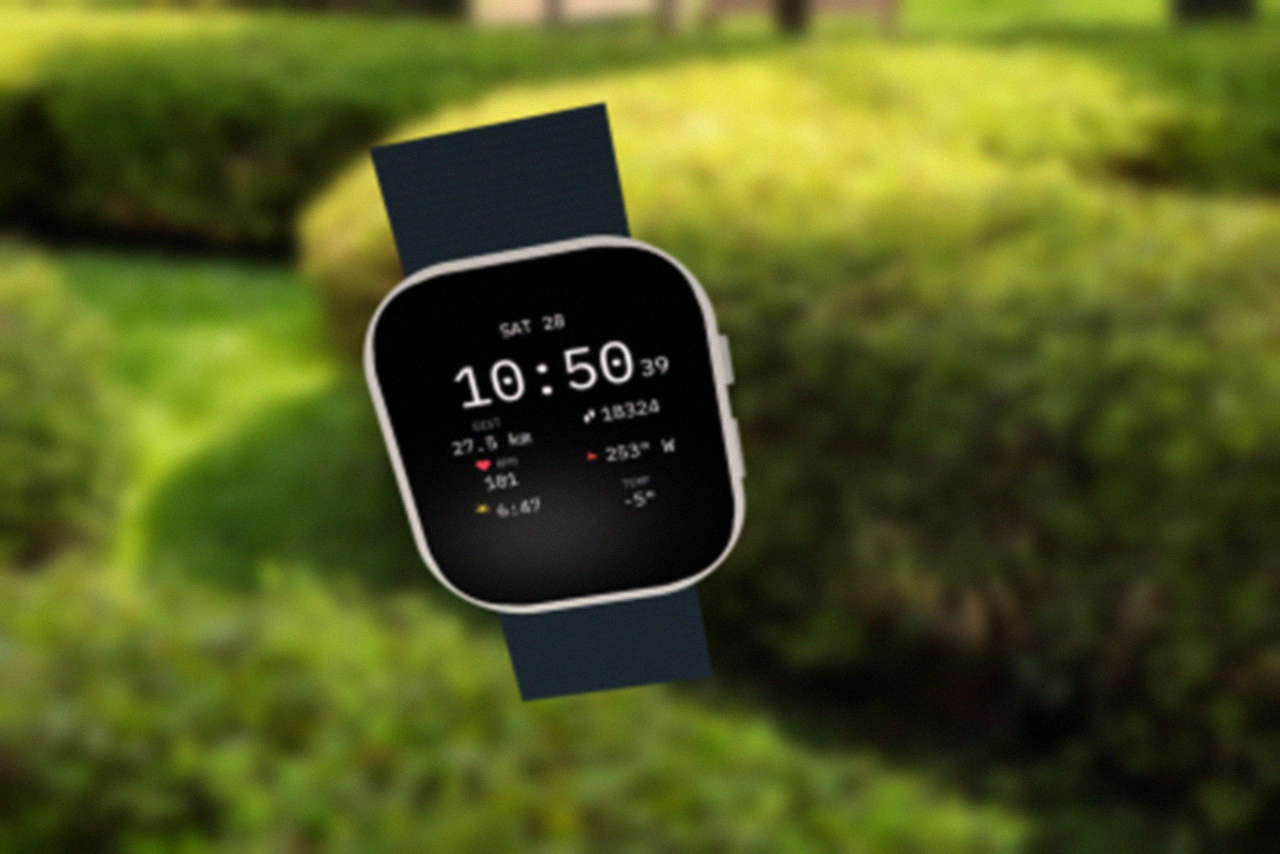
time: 10:50
